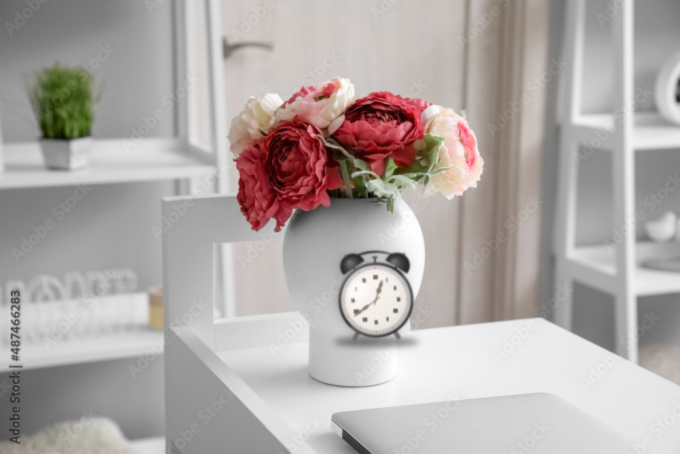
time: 12:39
